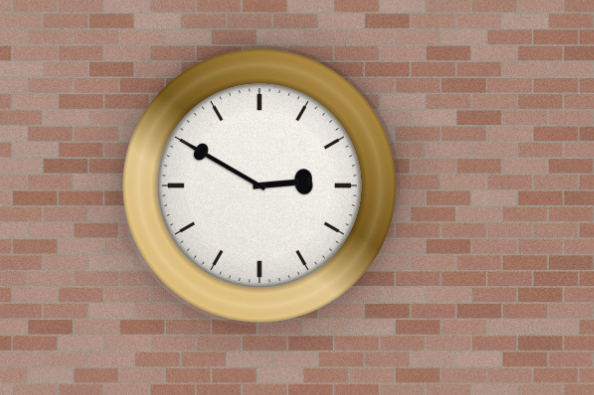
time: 2:50
